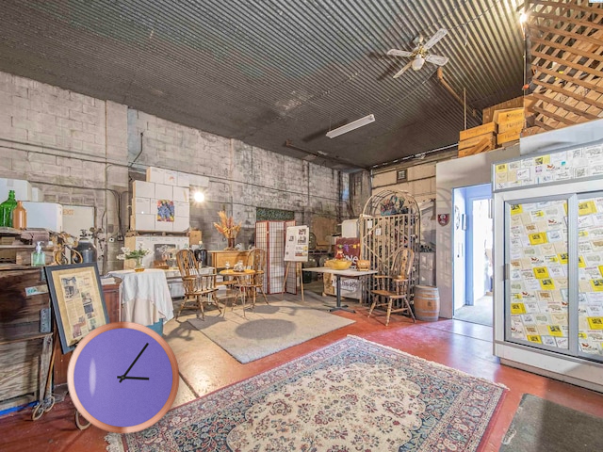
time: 3:06
